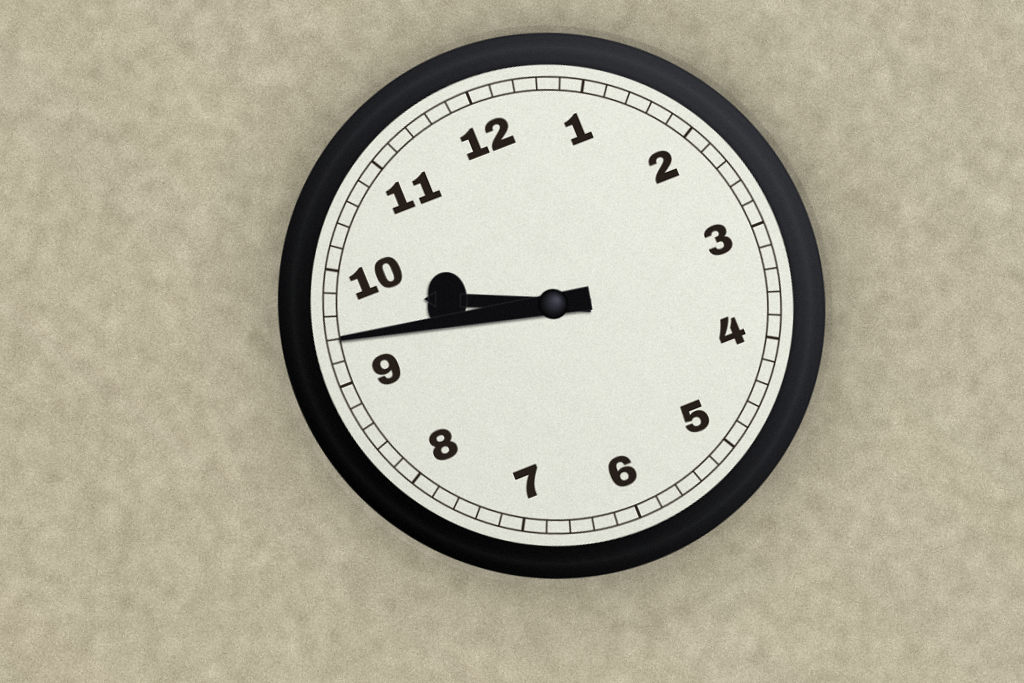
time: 9:47
